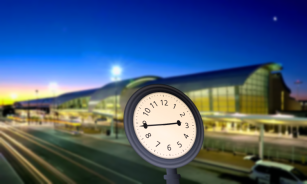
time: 2:44
